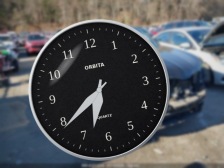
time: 6:39
